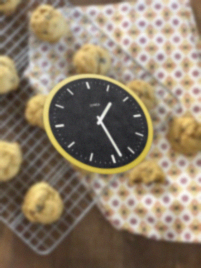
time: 1:28
